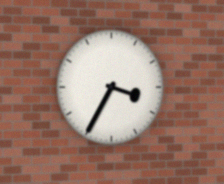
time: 3:35
